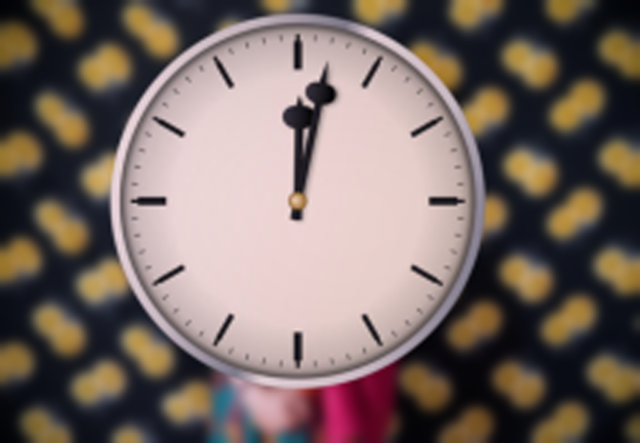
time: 12:02
